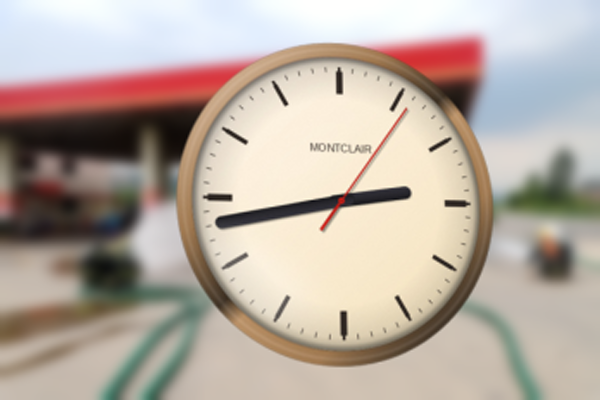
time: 2:43:06
